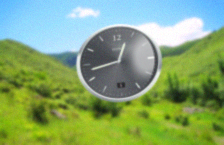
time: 12:43
